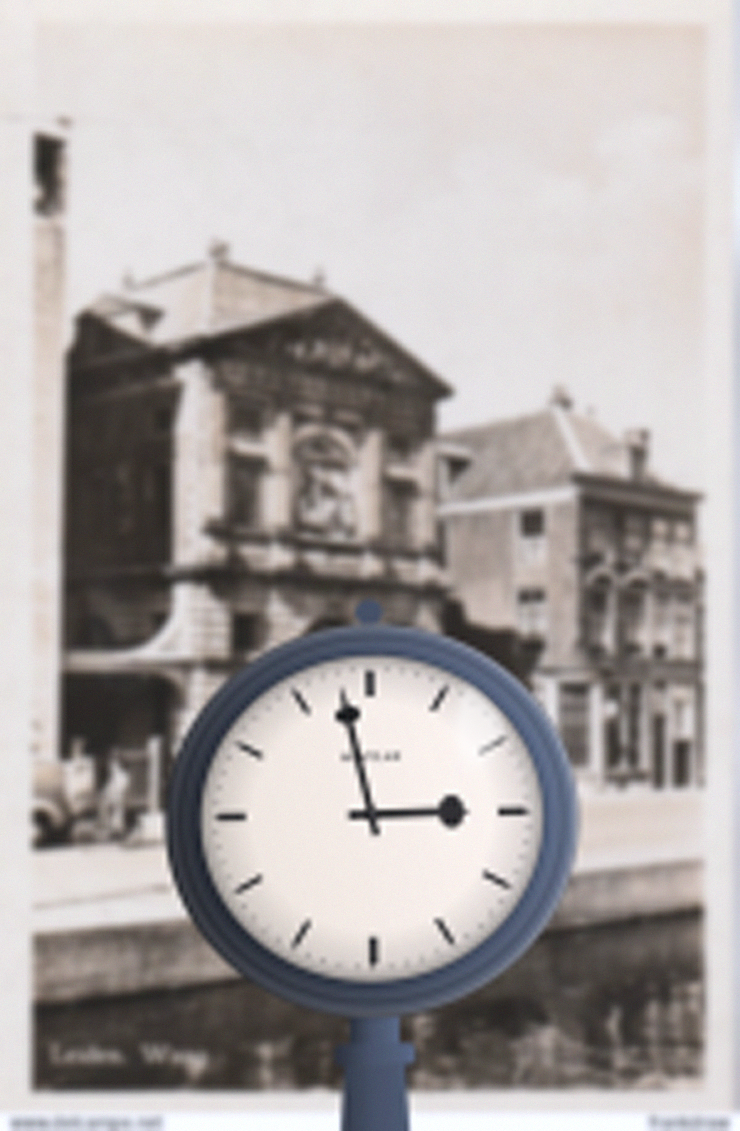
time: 2:58
